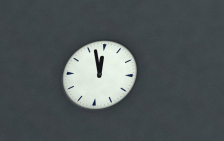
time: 11:57
